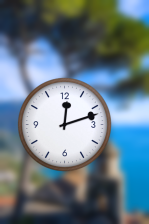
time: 12:12
